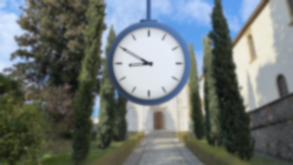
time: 8:50
